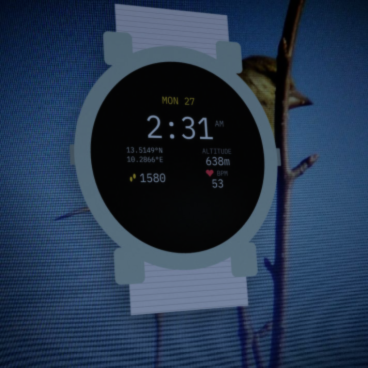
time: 2:31
